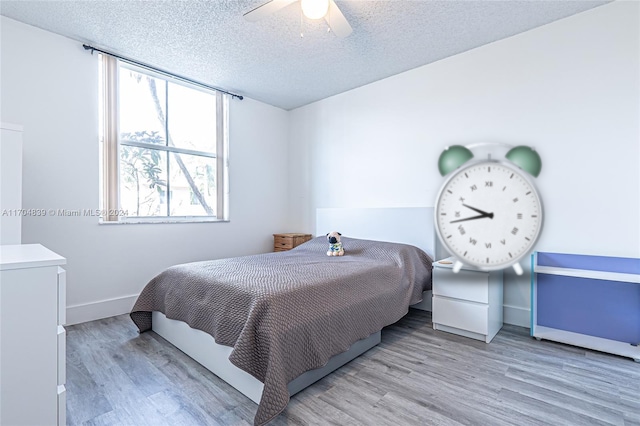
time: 9:43
